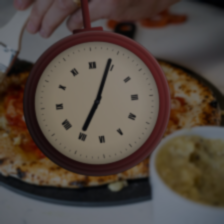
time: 7:04
